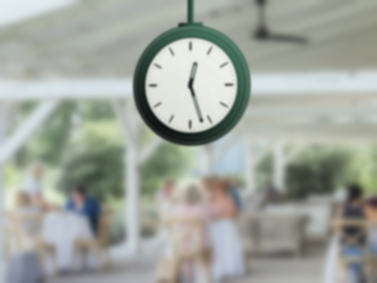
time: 12:27
